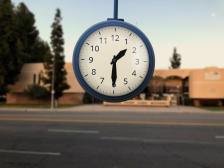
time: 1:30
